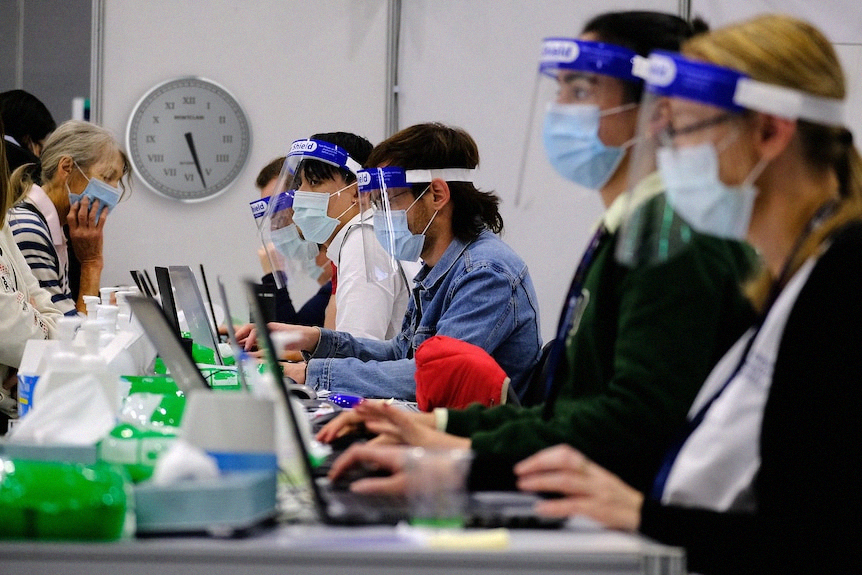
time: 5:27
